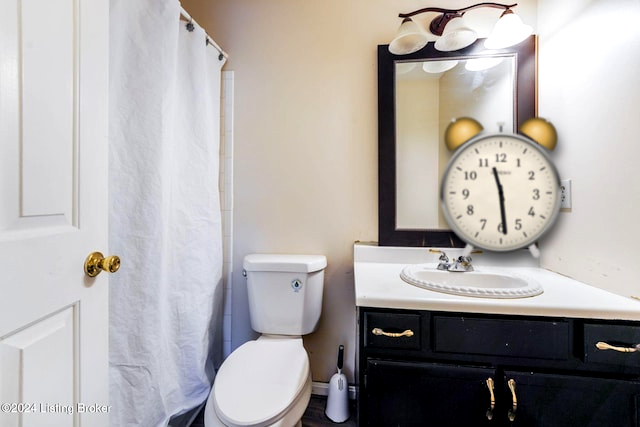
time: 11:29
